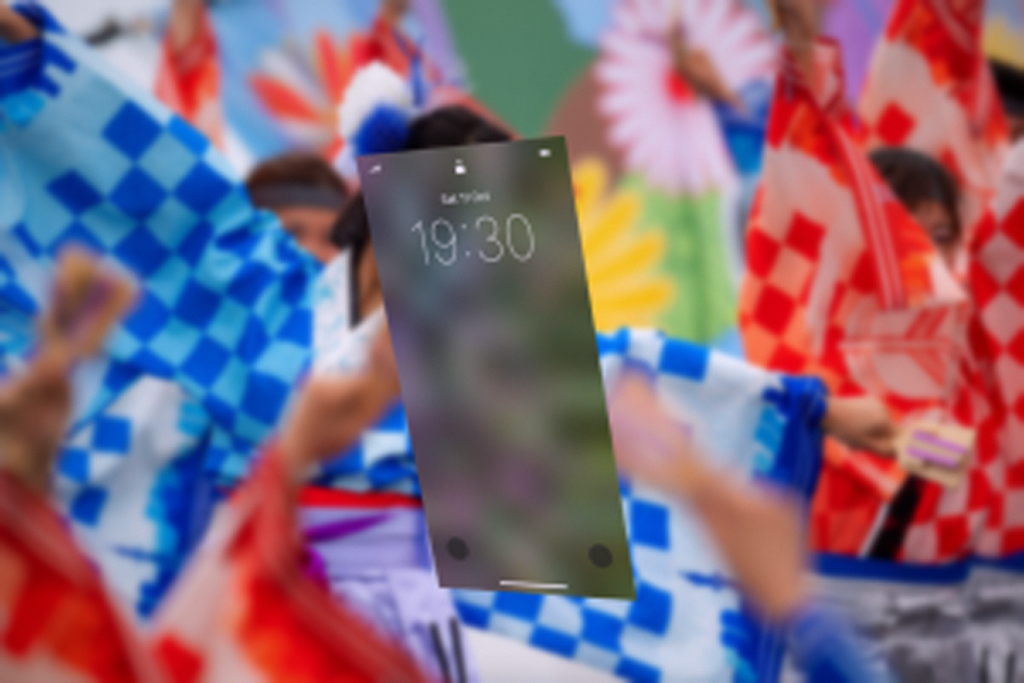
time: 19:30
